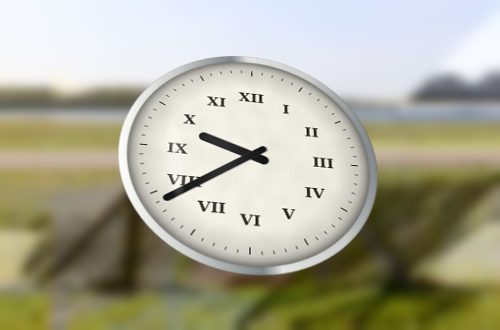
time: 9:39
